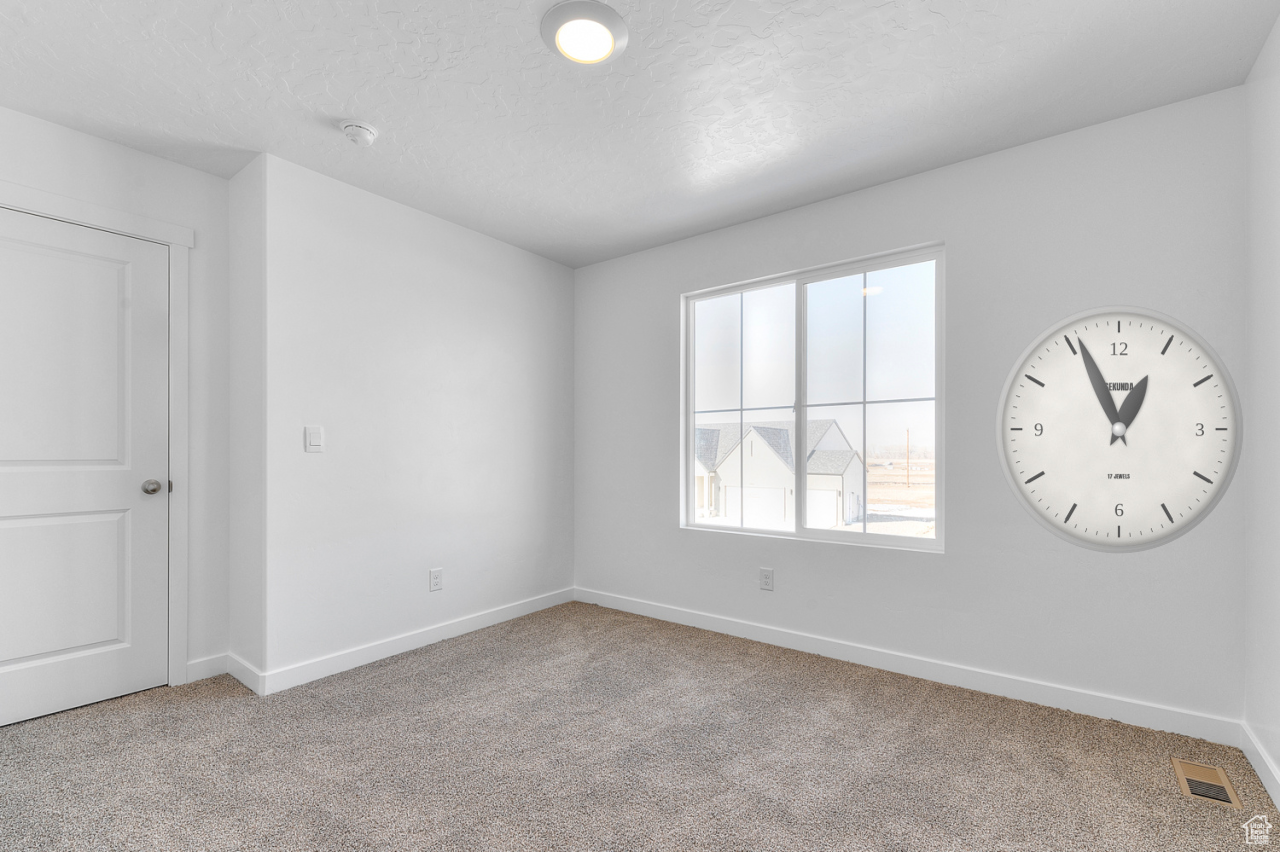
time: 12:56
